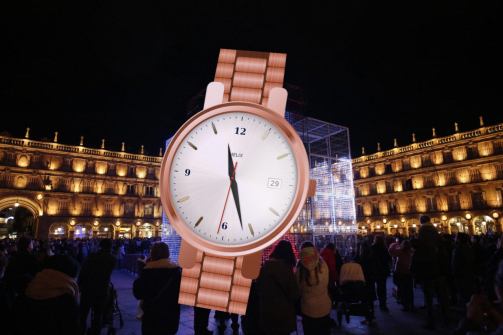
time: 11:26:31
